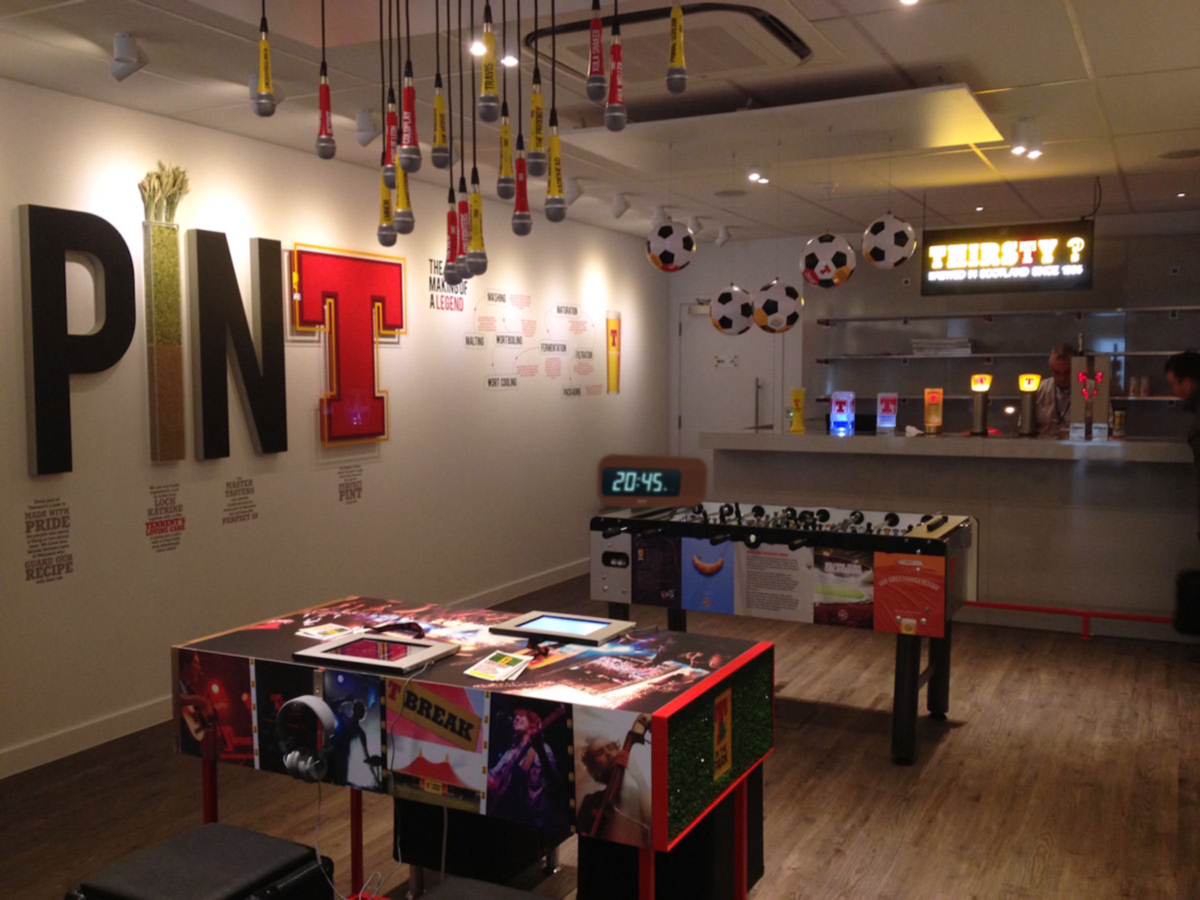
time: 20:45
